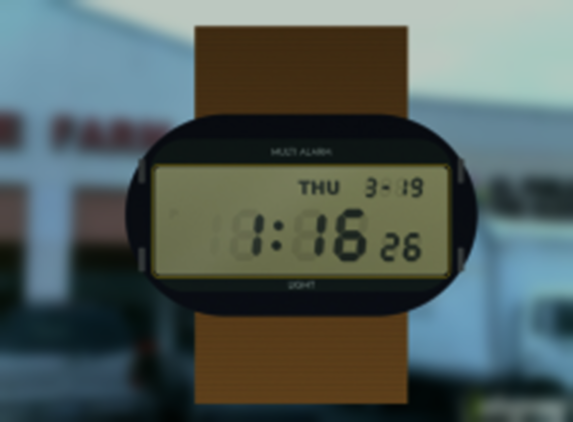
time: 1:16:26
